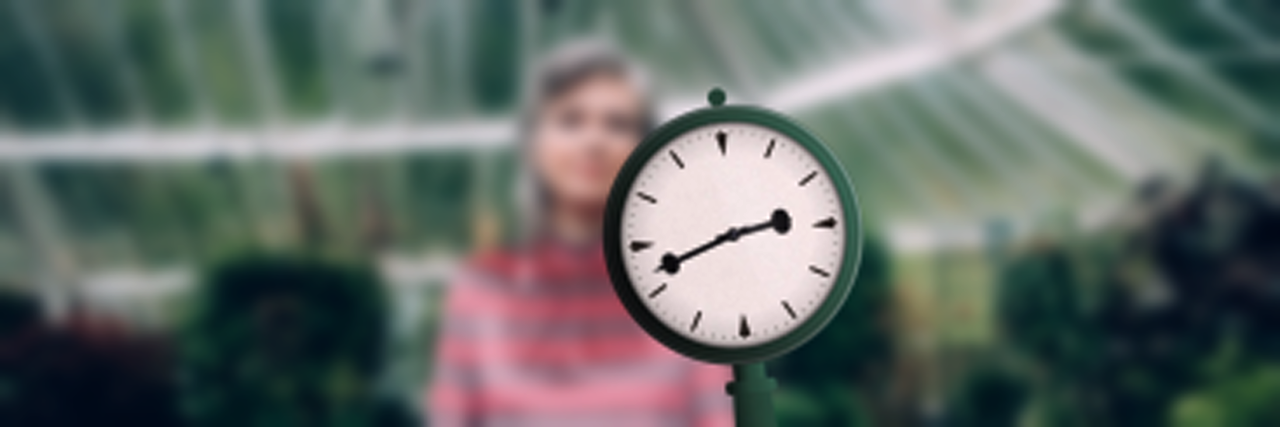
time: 2:42
